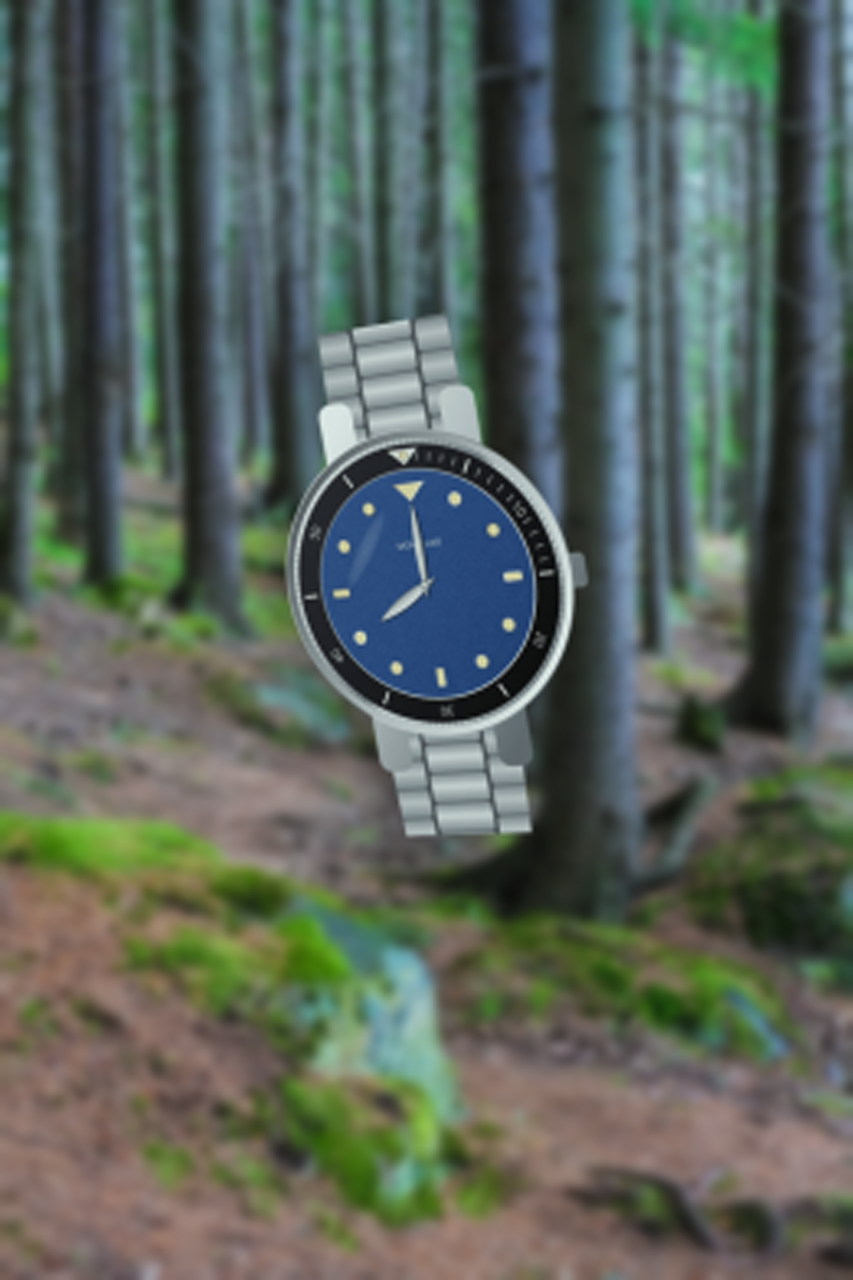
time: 8:00
